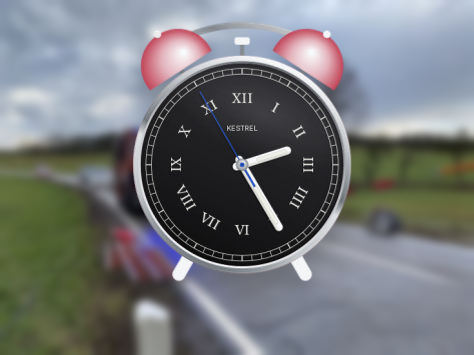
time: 2:24:55
